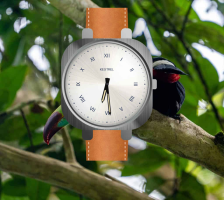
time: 6:29
